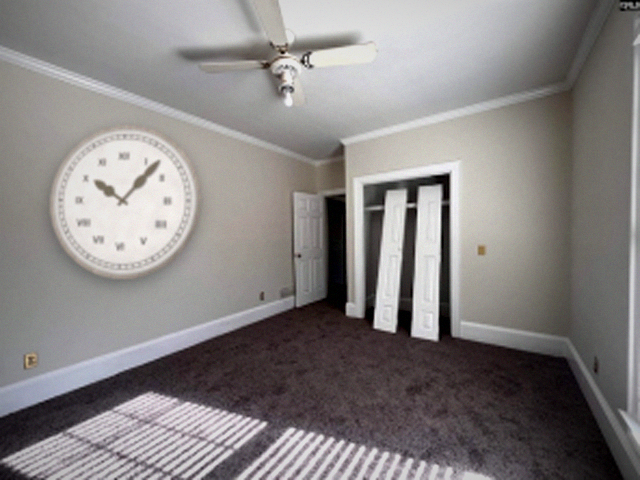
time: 10:07
